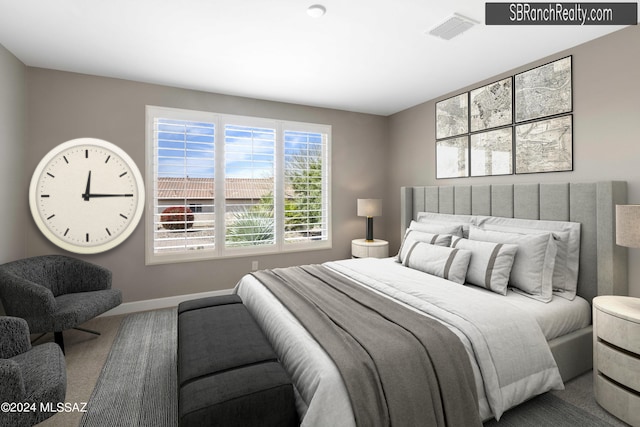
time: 12:15
